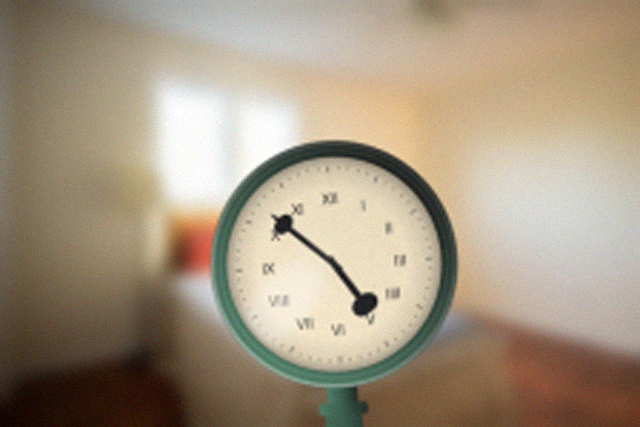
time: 4:52
